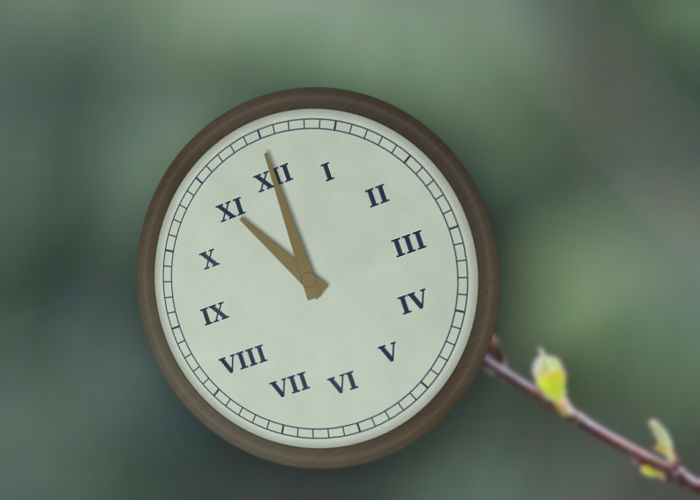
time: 11:00
